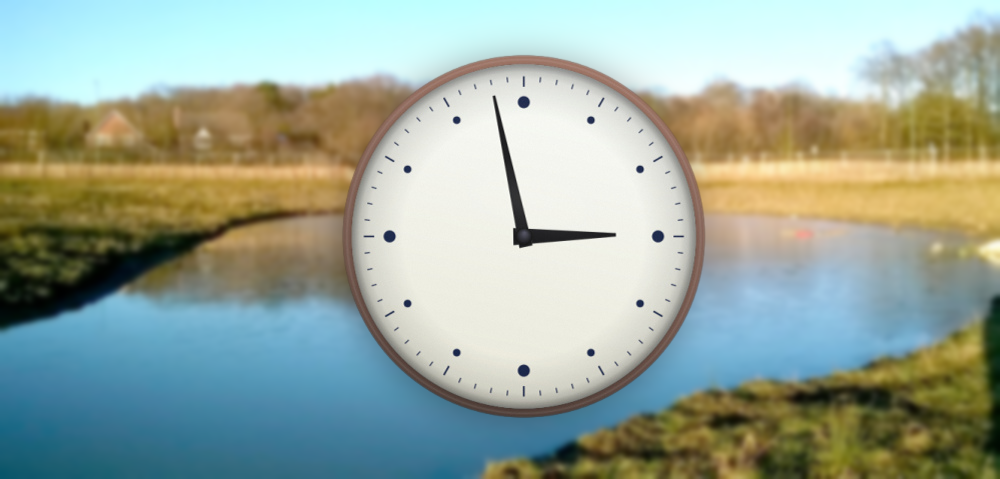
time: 2:58
